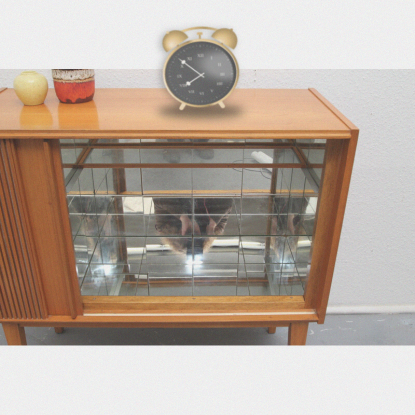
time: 7:52
